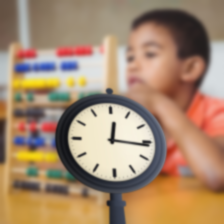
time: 12:16
